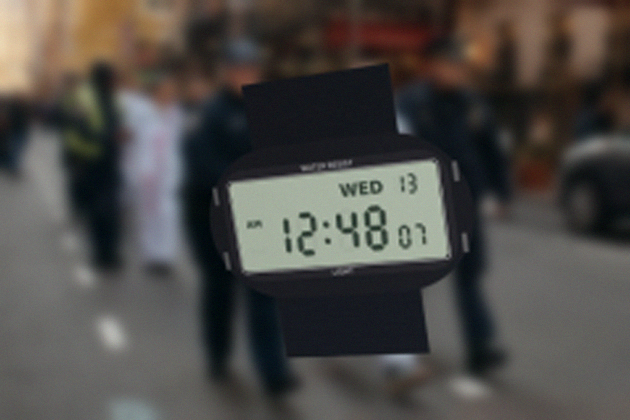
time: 12:48:07
